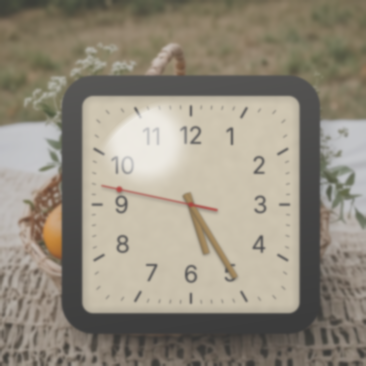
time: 5:24:47
